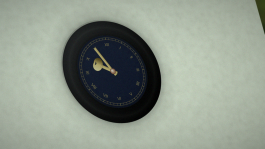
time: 9:55
